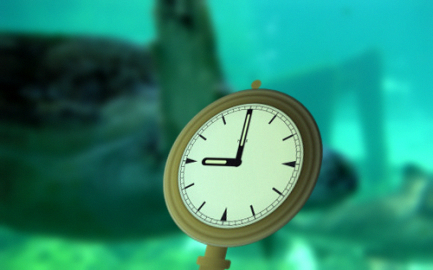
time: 9:00
